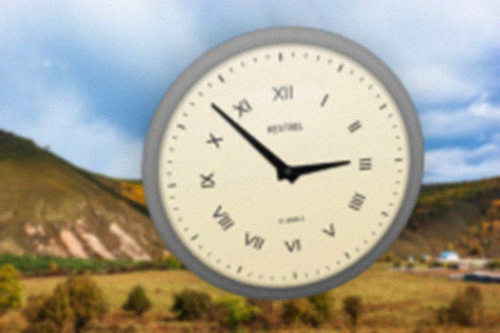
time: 2:53
